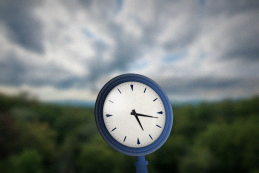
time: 5:17
